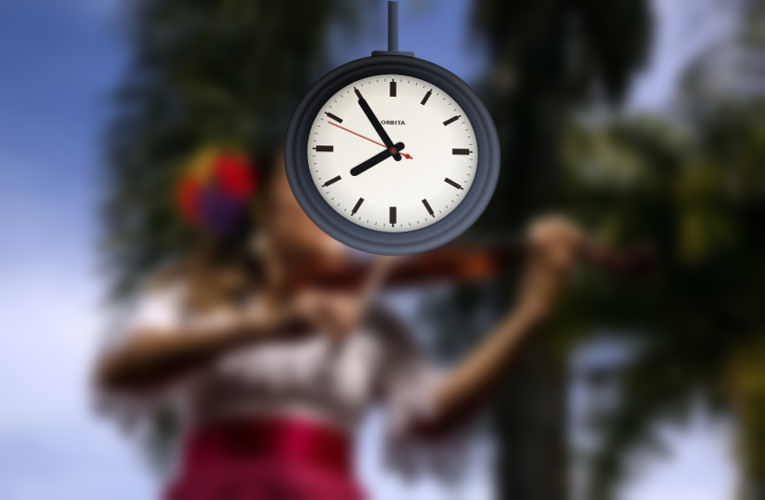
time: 7:54:49
